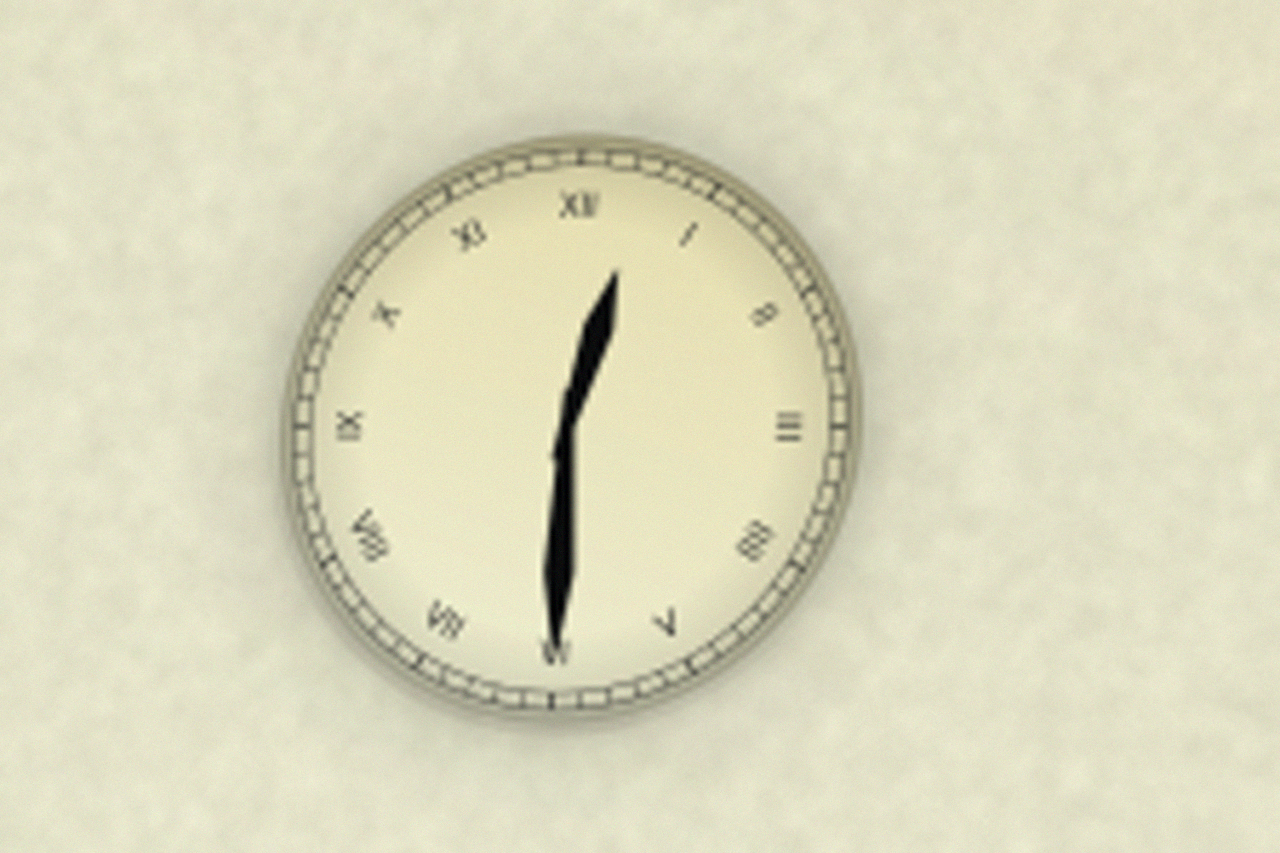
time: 12:30
